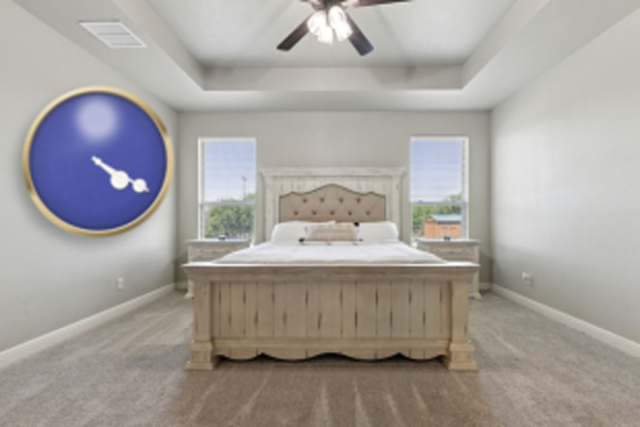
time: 4:20
